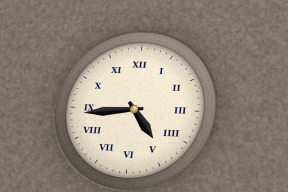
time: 4:44
